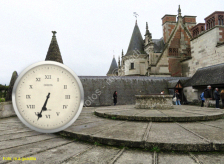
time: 6:34
